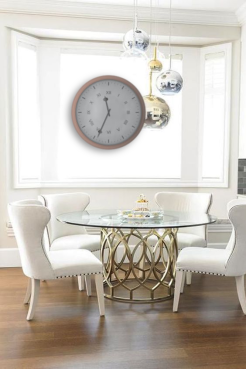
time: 11:34
